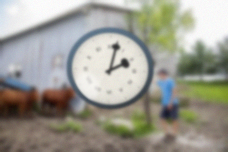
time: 2:02
